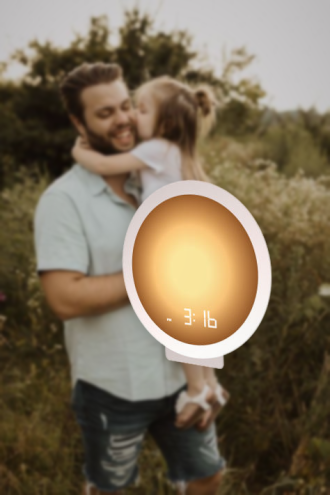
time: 3:16
